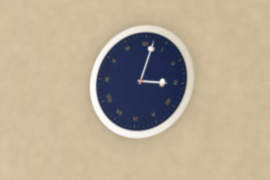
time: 3:02
